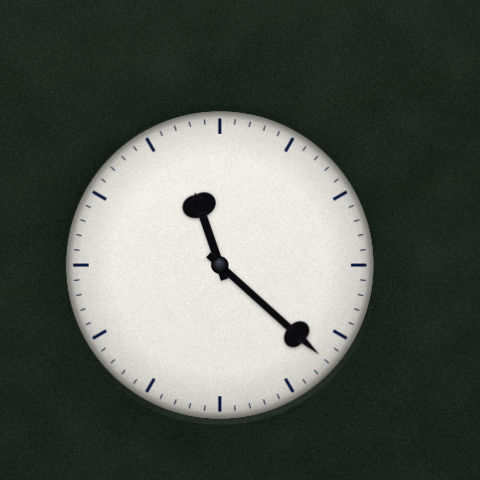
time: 11:22
